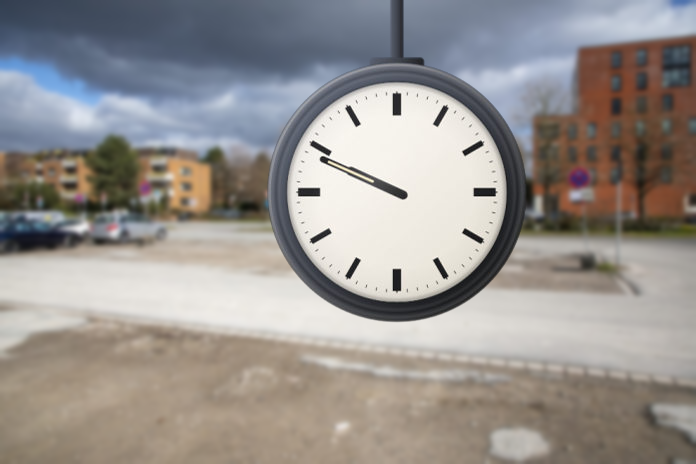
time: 9:49
